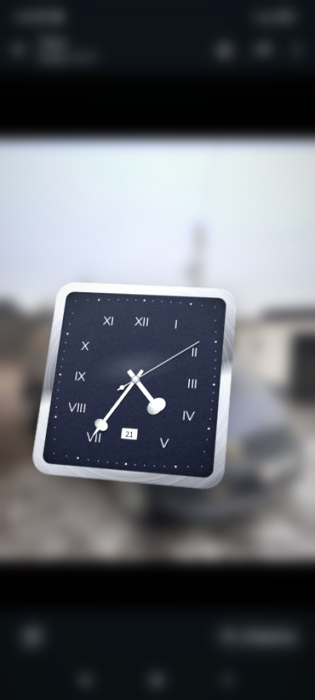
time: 4:35:09
